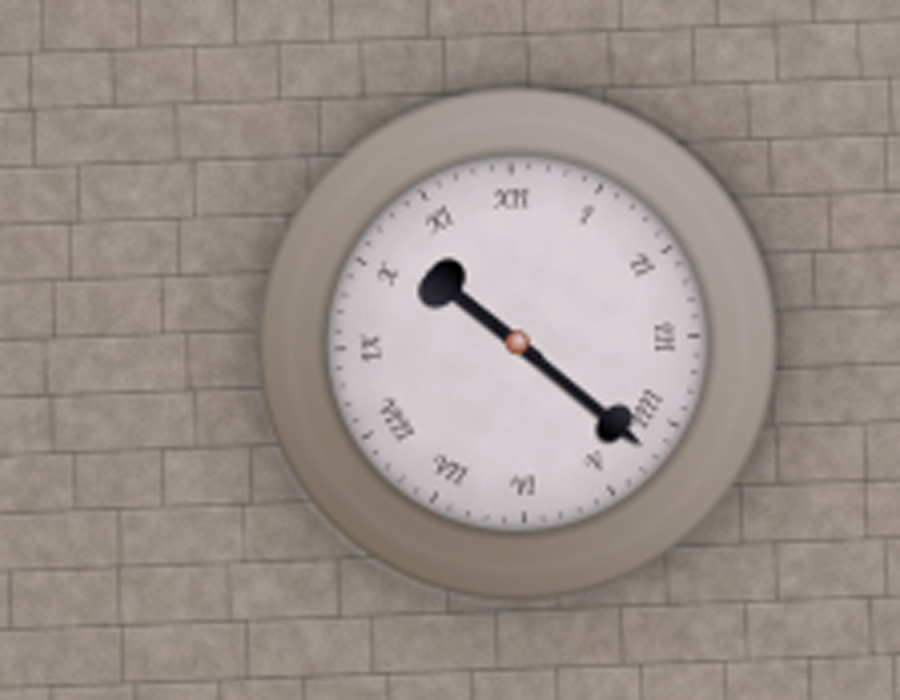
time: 10:22
